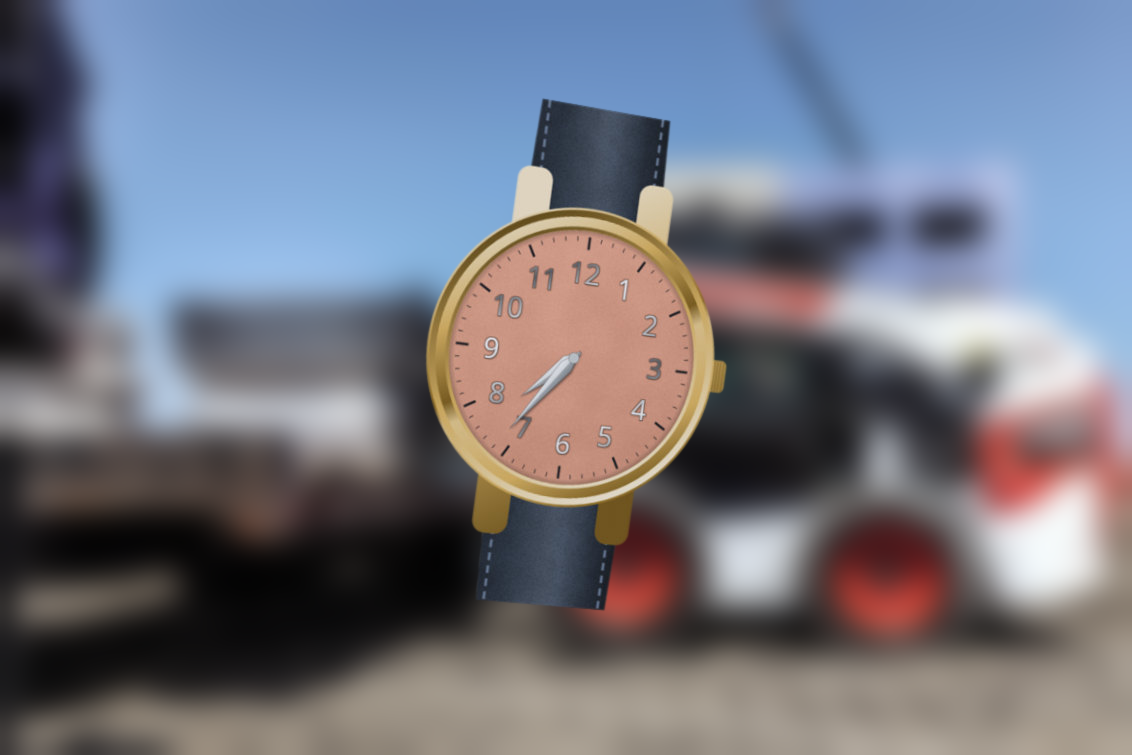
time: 7:36
